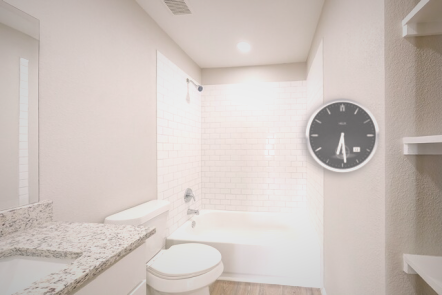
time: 6:29
